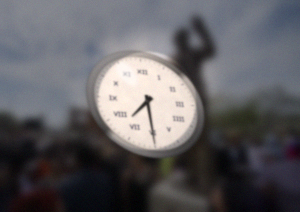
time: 7:30
